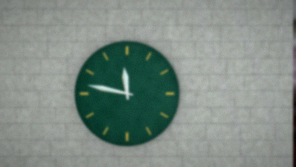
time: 11:47
